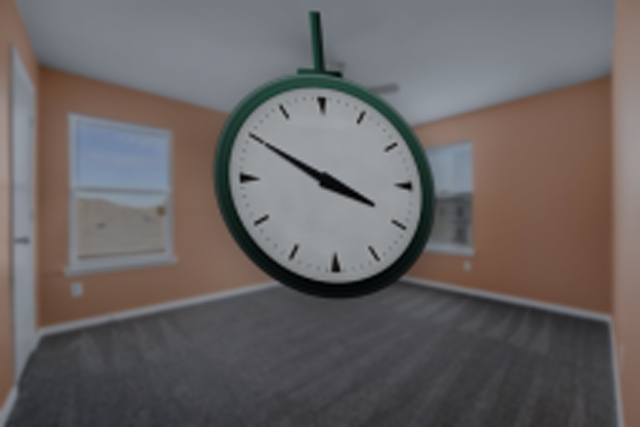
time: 3:50
